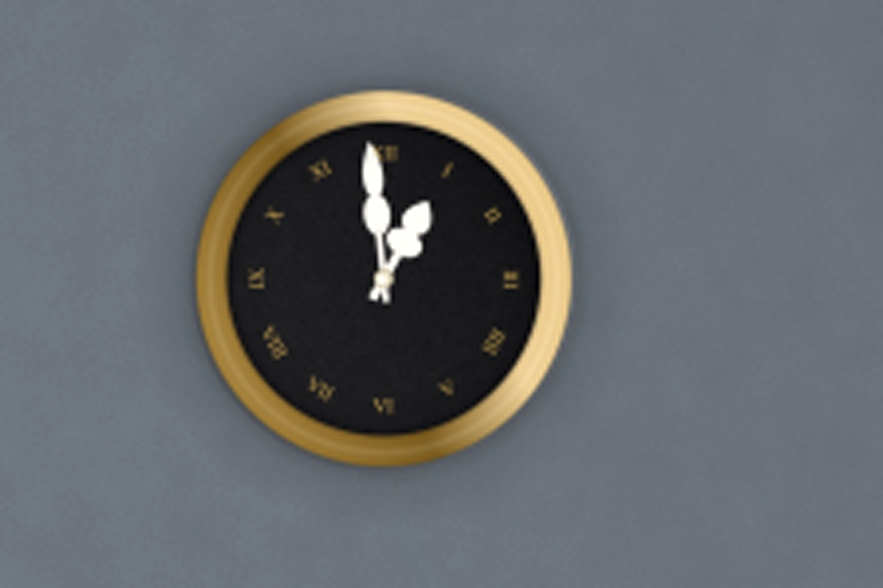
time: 12:59
